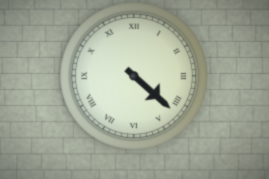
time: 4:22
